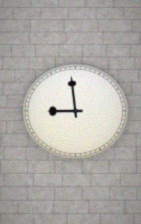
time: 8:59
